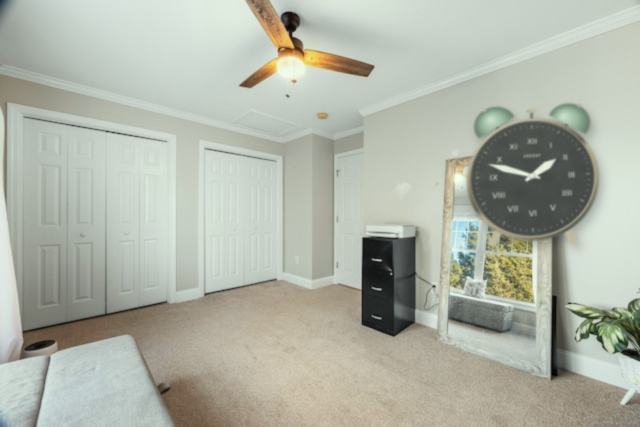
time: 1:48
